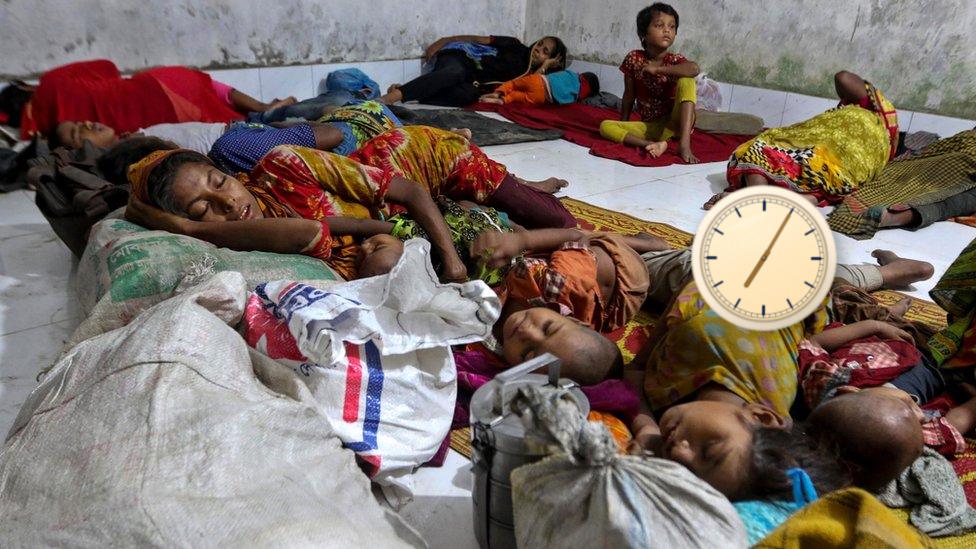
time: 7:05
